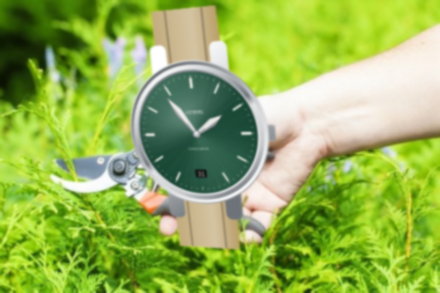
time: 1:54
